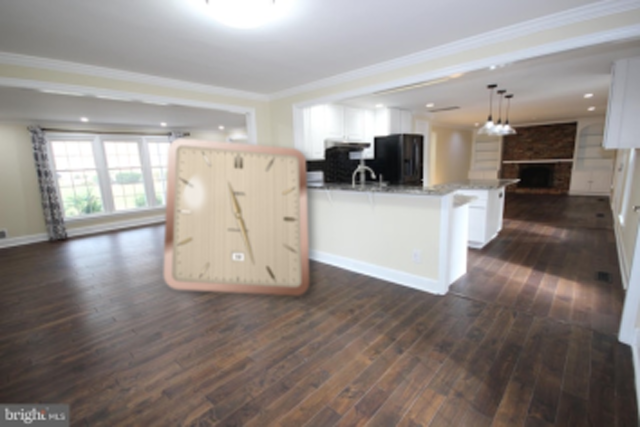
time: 11:27
